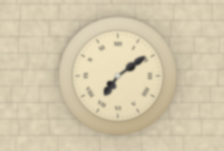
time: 7:09
